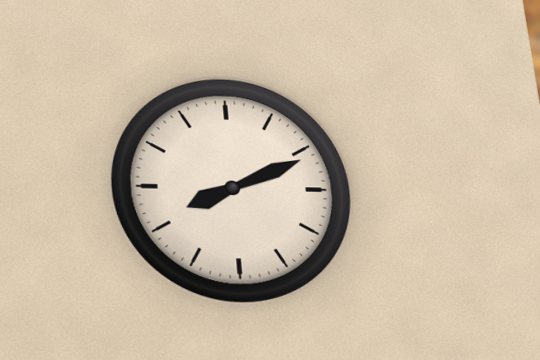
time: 8:11
